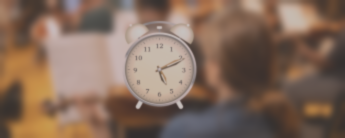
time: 5:11
